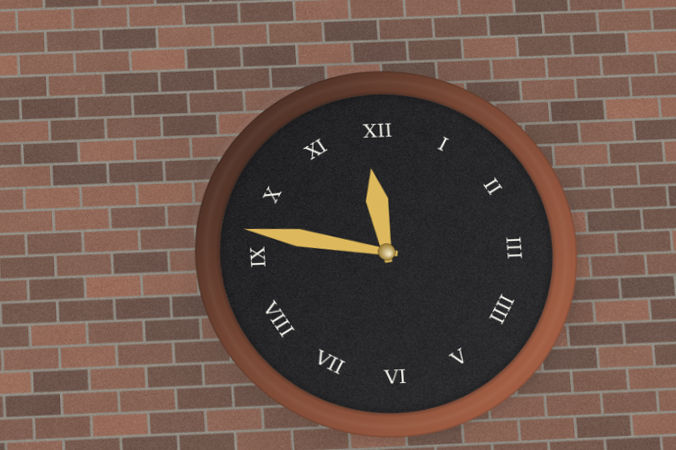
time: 11:47
